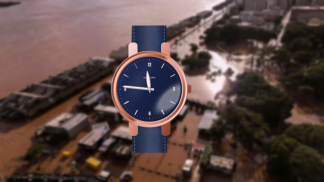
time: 11:46
